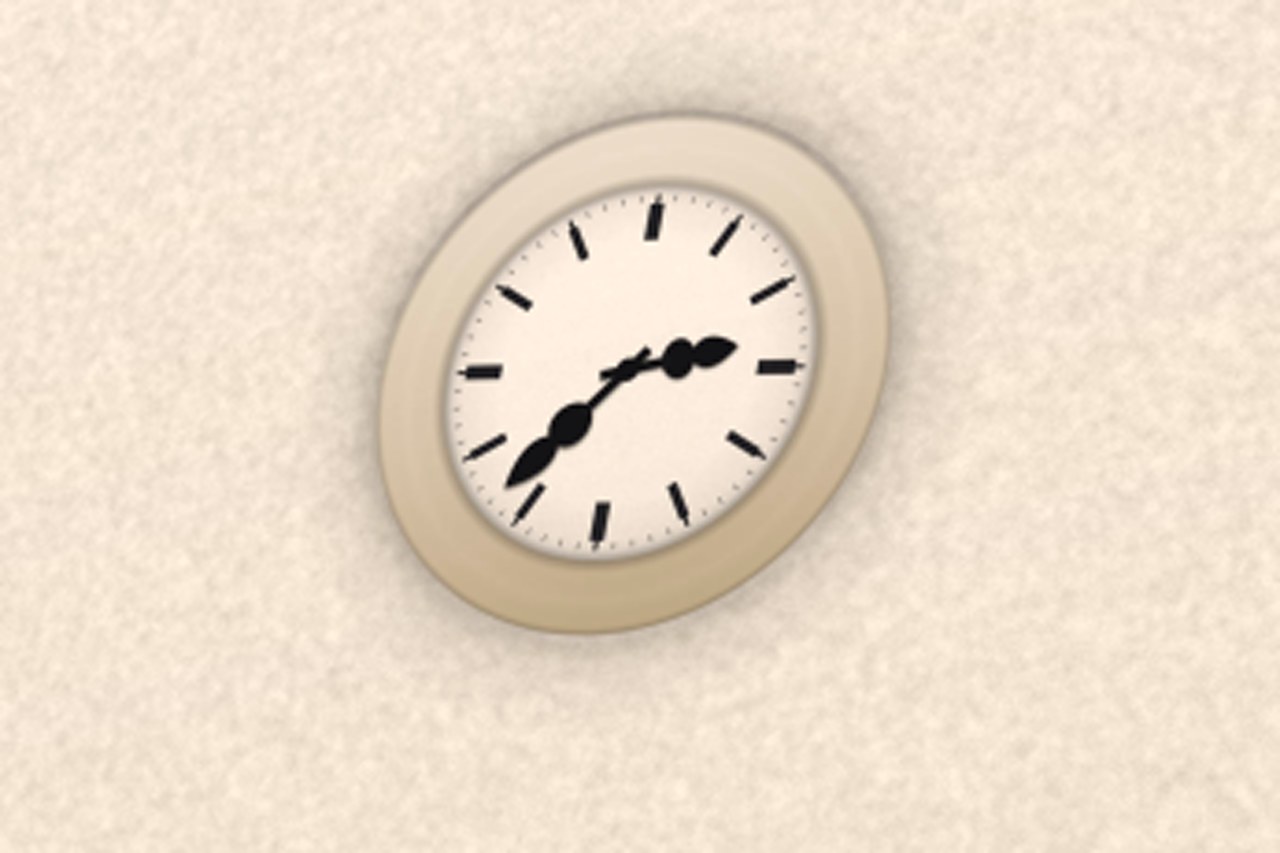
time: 2:37
